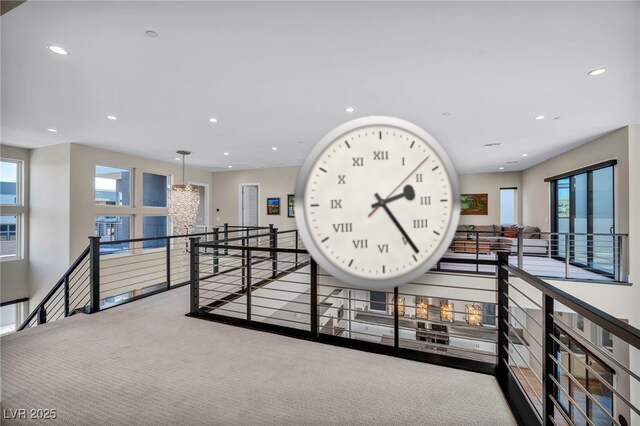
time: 2:24:08
